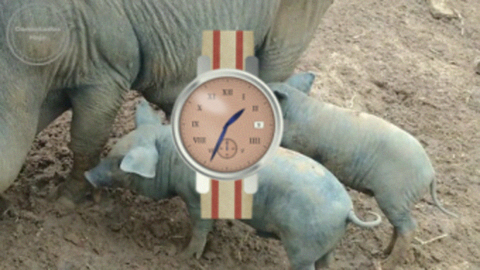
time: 1:34
